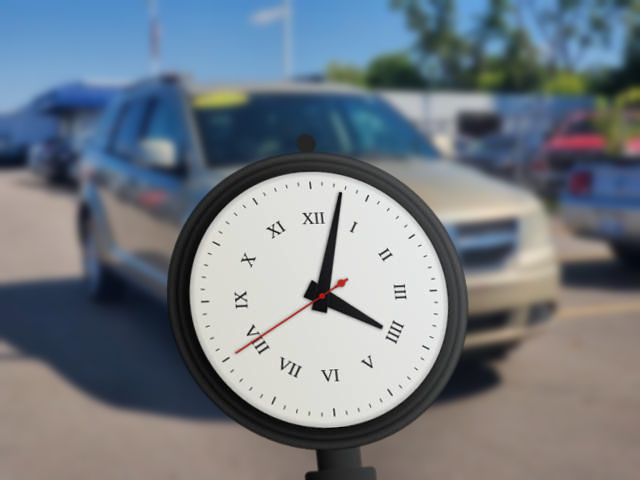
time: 4:02:40
